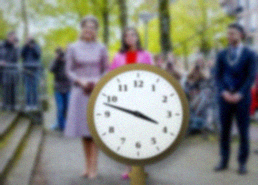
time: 3:48
